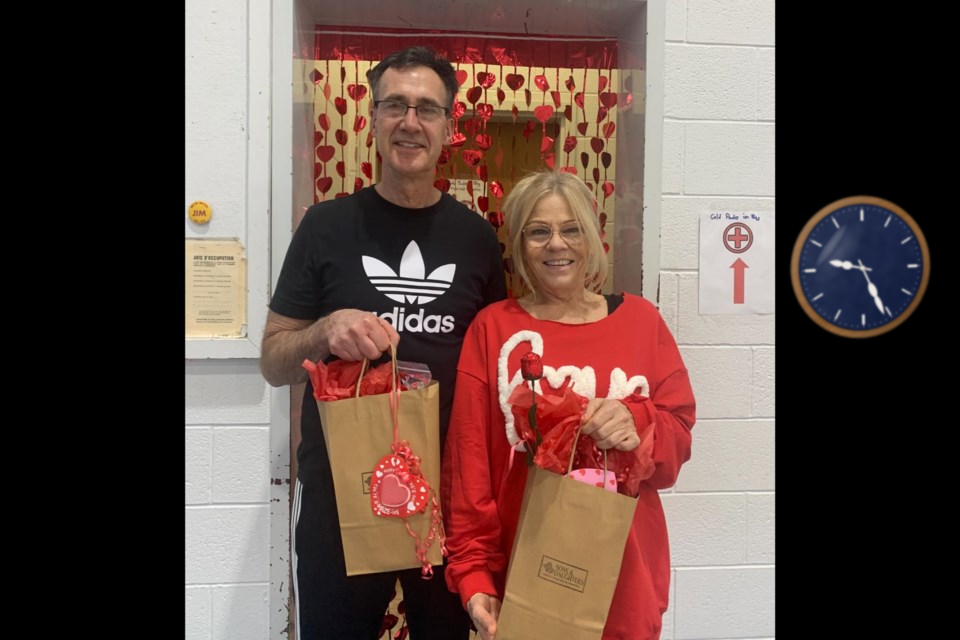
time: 9:26
